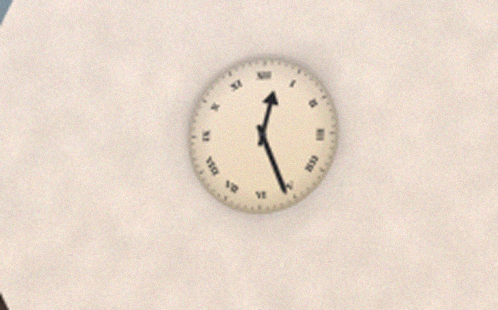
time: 12:26
